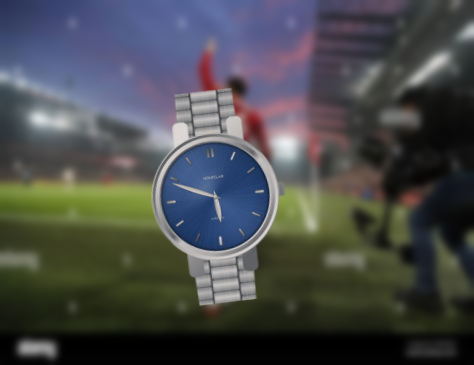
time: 5:49
